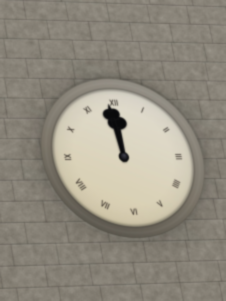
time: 11:59
